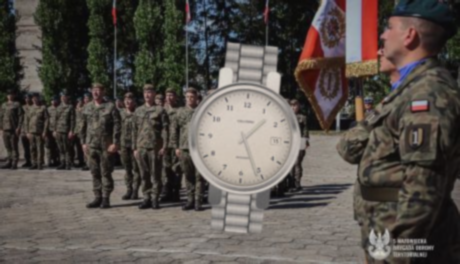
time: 1:26
